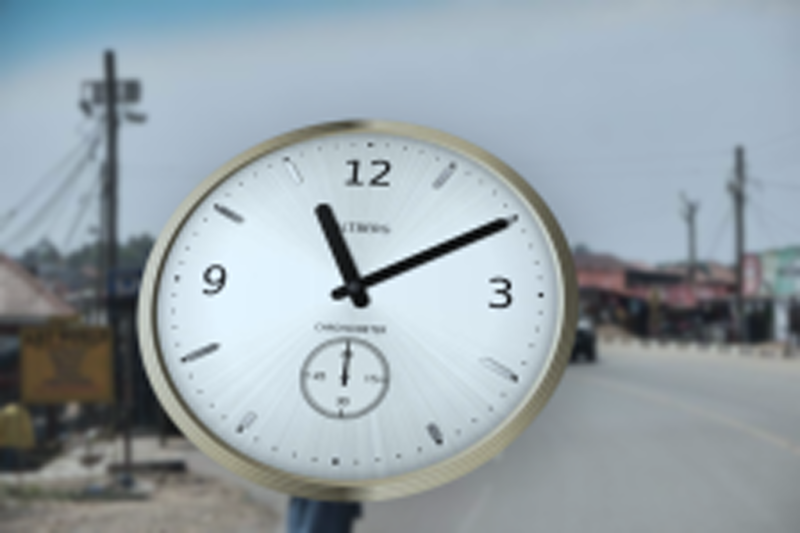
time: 11:10
